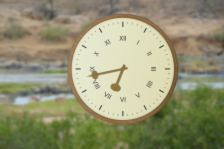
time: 6:43
